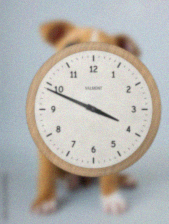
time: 3:49
